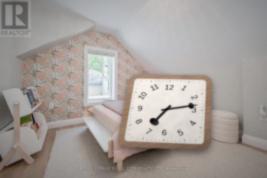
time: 7:13
